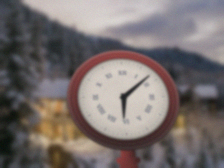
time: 6:08
